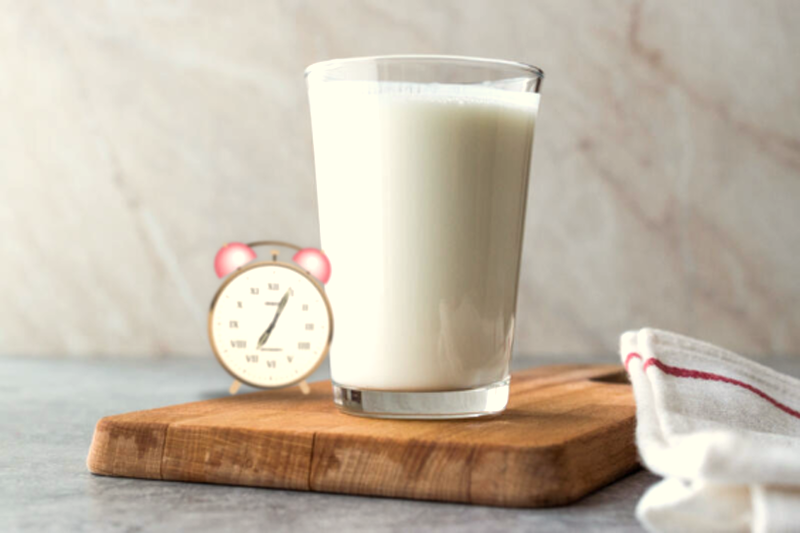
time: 7:04
